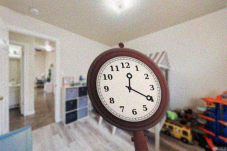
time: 12:20
